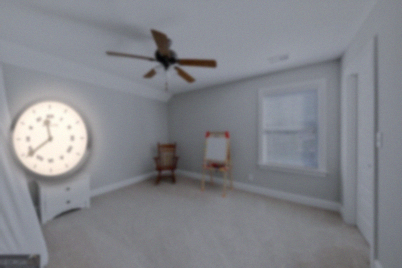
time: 11:39
